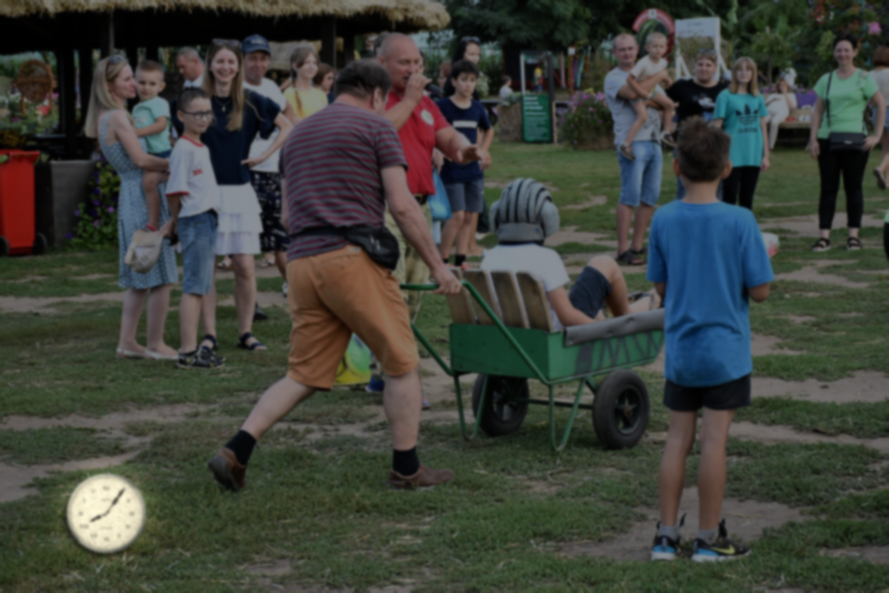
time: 8:06
